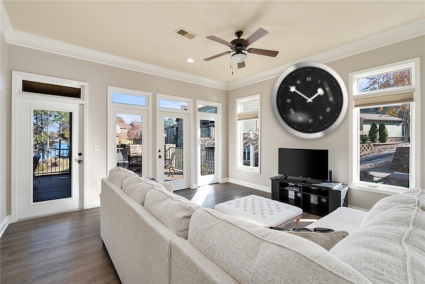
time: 1:51
